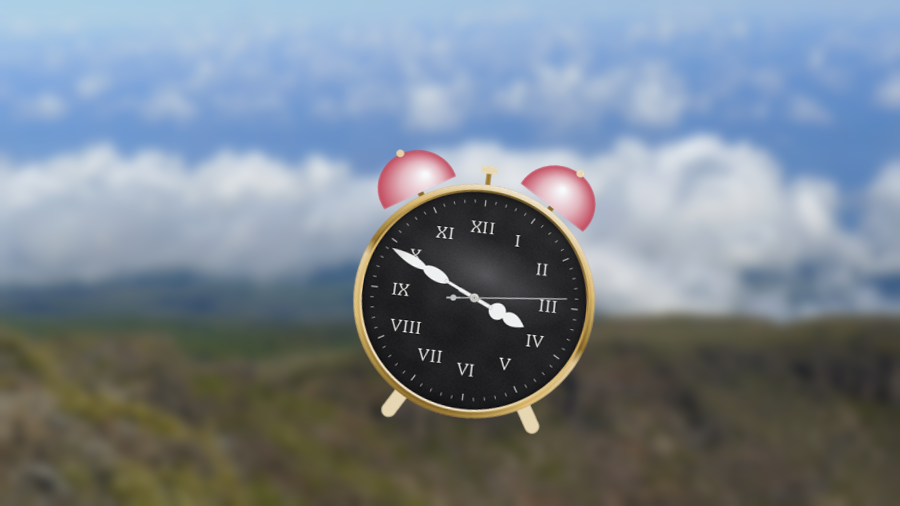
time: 3:49:14
